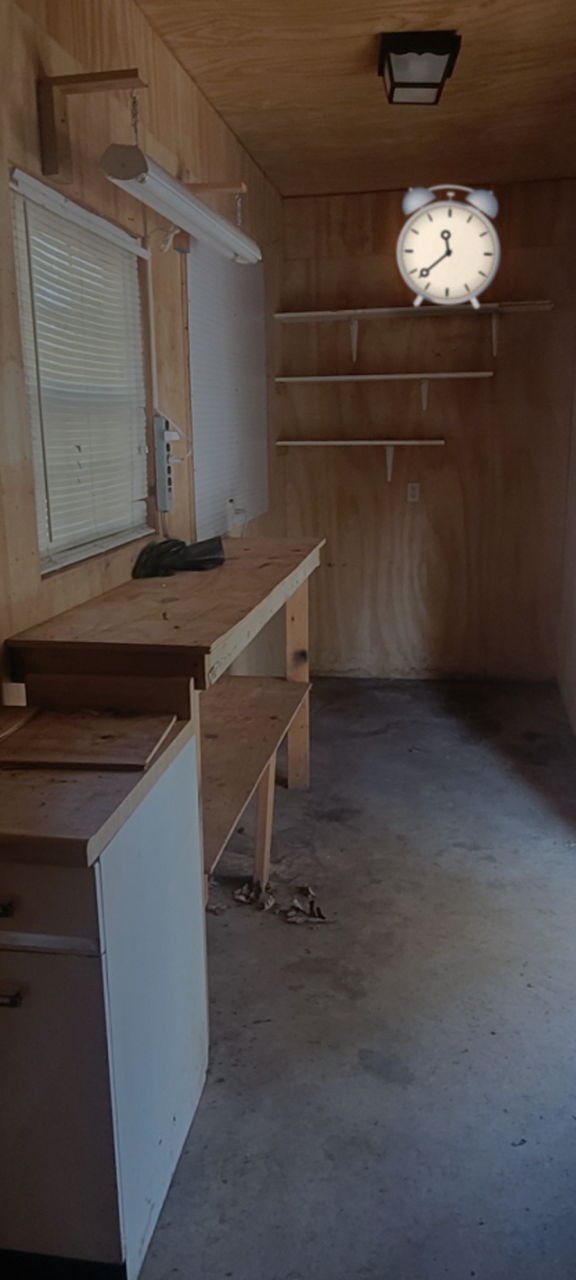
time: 11:38
